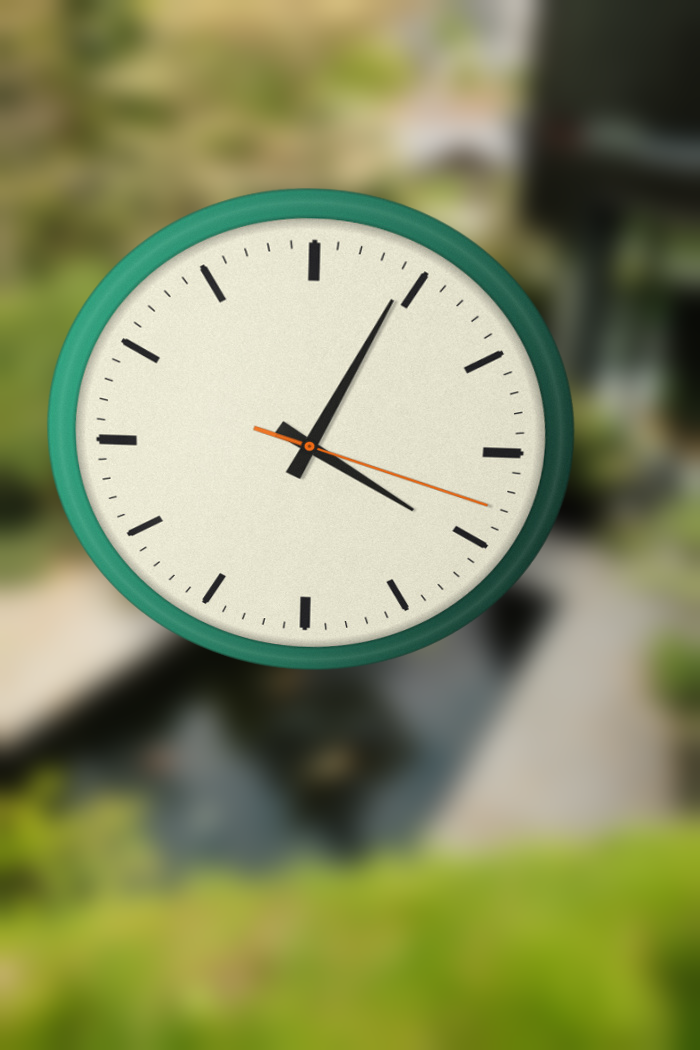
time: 4:04:18
